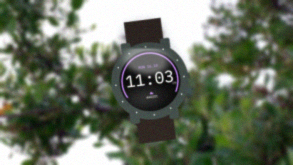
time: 11:03
